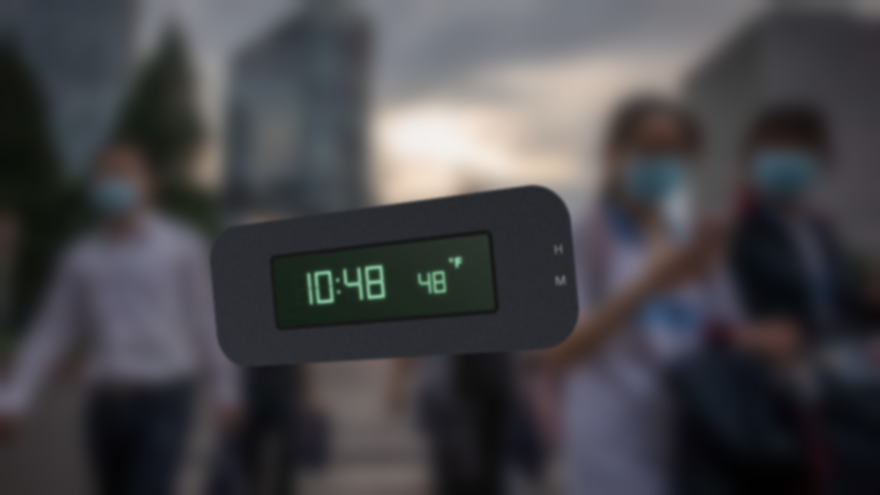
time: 10:48
